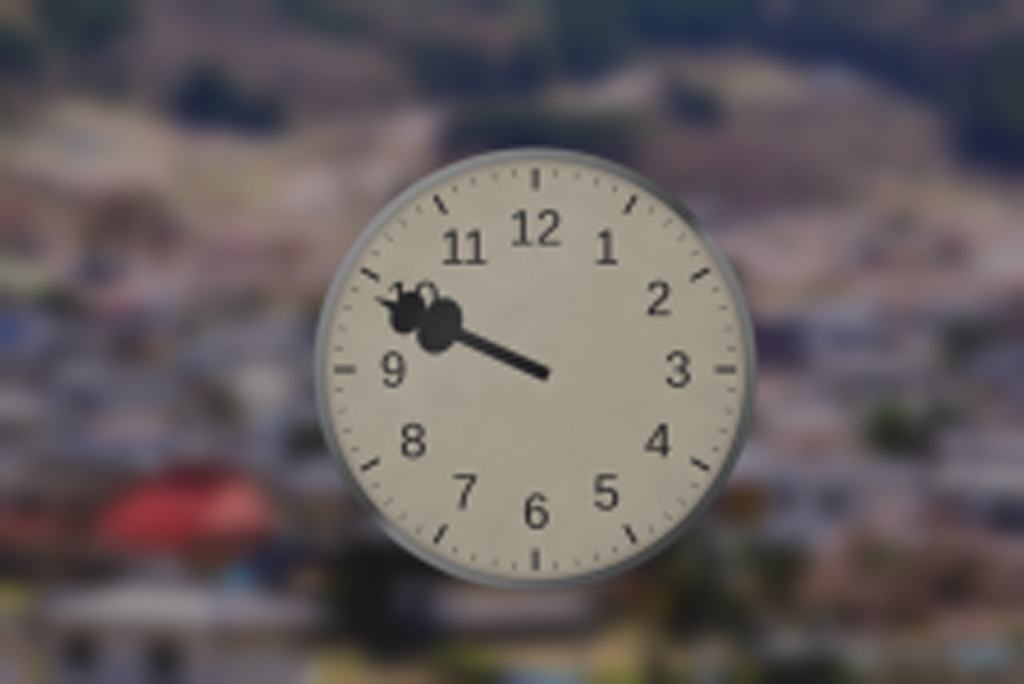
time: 9:49
